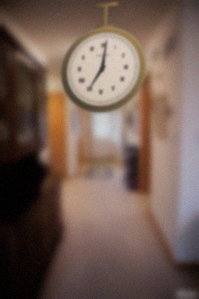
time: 7:01
